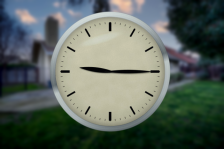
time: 9:15
